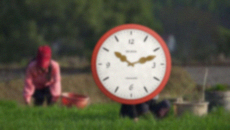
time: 10:12
